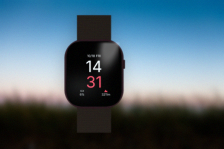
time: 14:31
